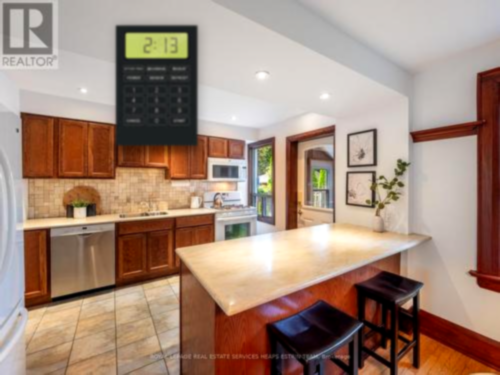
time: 2:13
